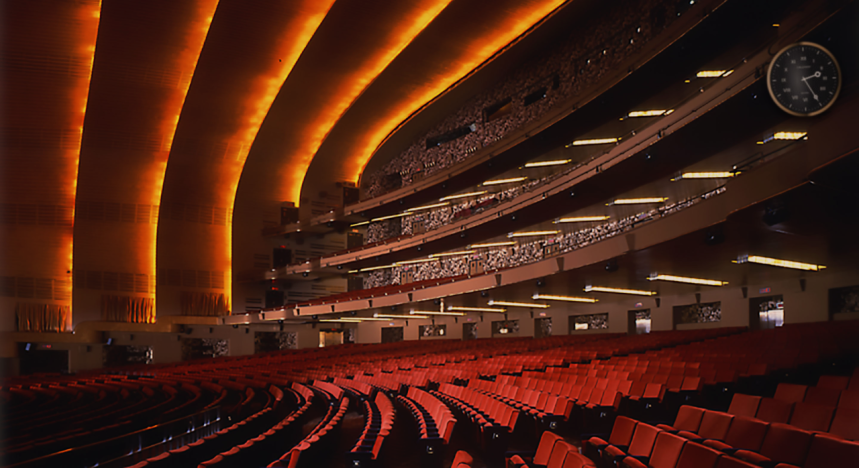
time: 2:25
